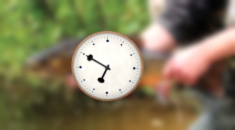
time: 6:50
